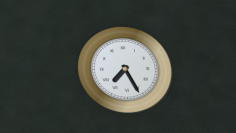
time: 7:26
